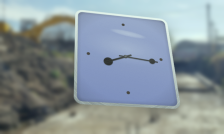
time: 8:16
